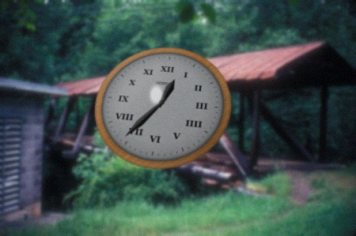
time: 12:36
